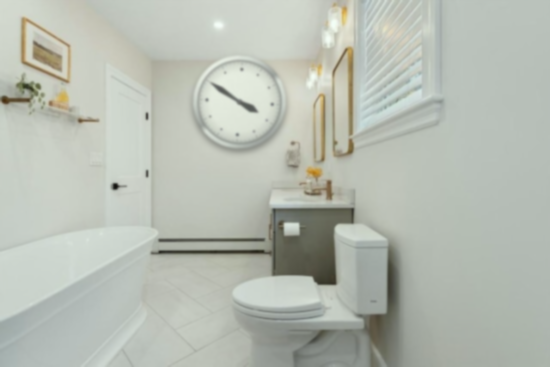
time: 3:50
